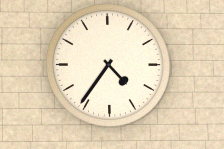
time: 4:36
